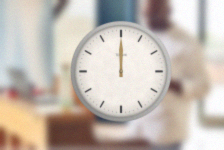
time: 12:00
